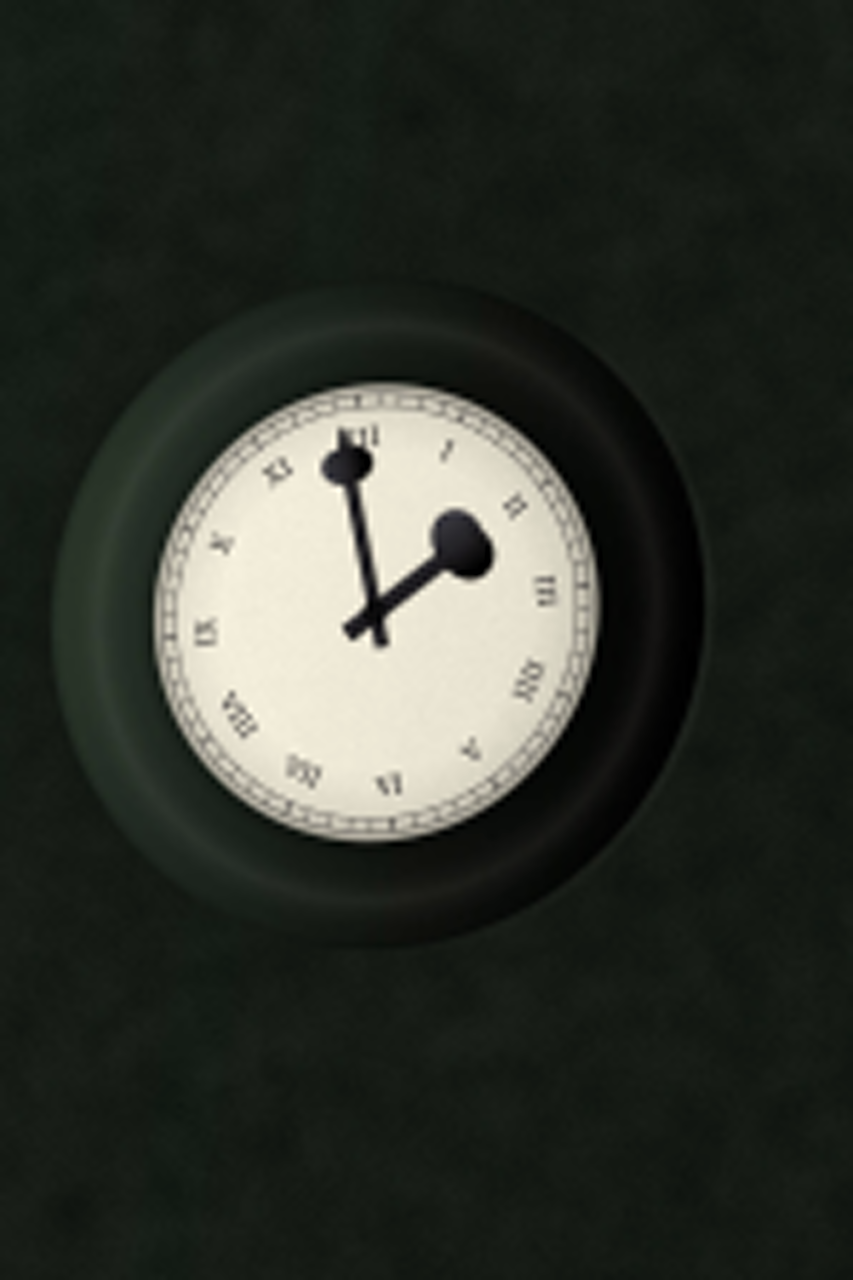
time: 1:59
